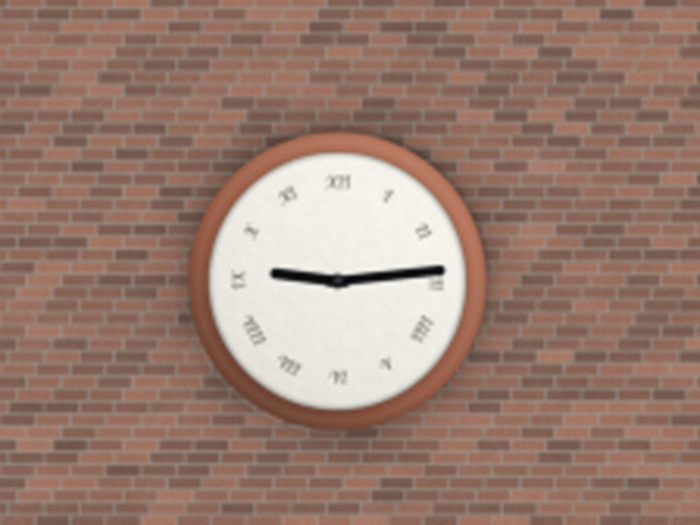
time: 9:14
